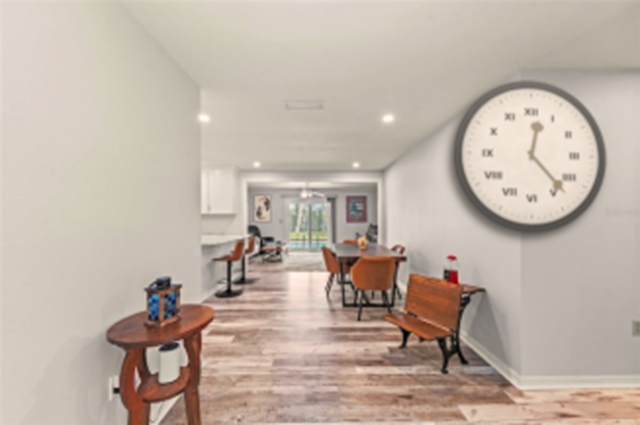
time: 12:23
